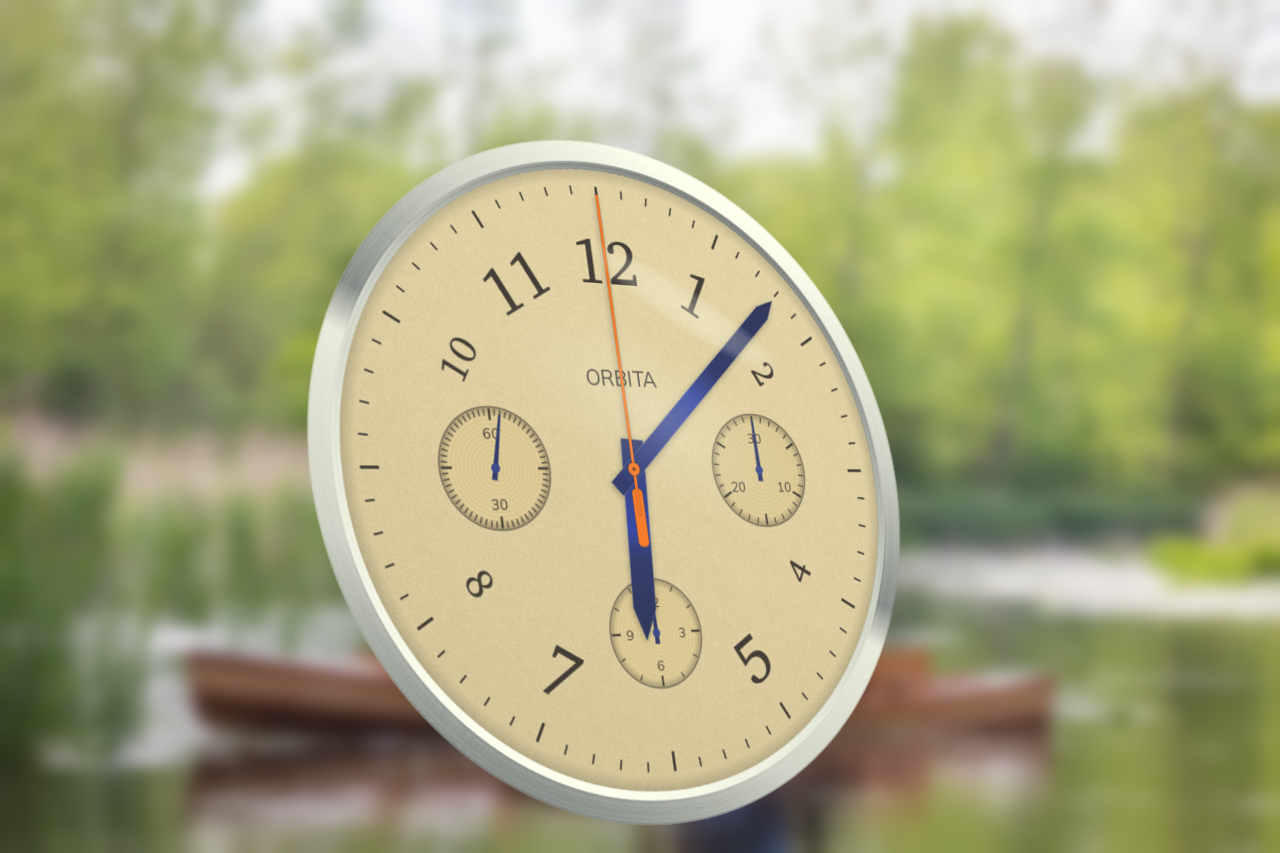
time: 6:08:02
